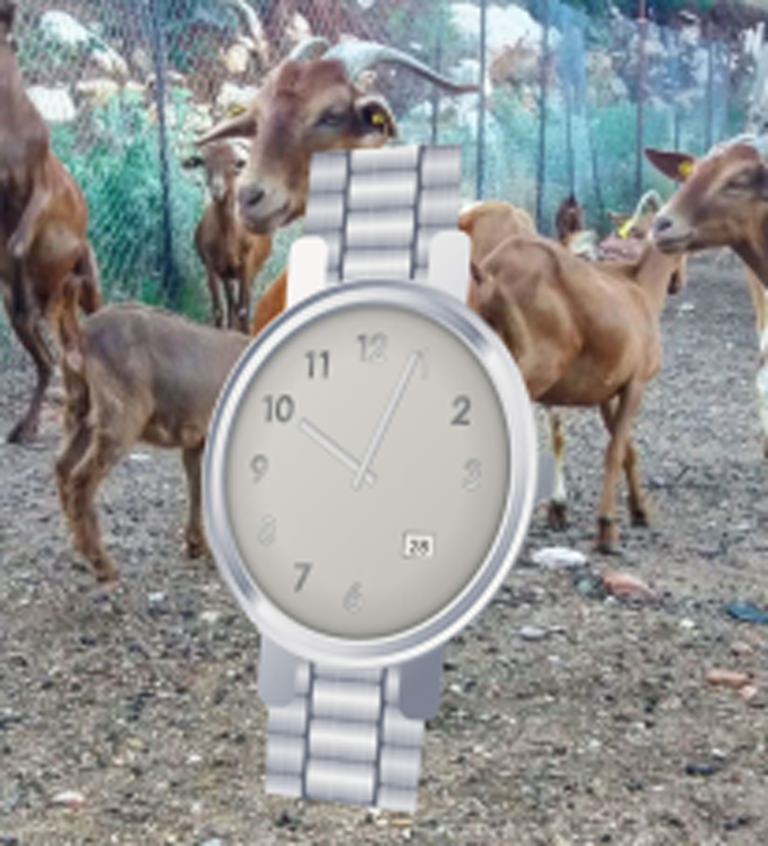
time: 10:04
